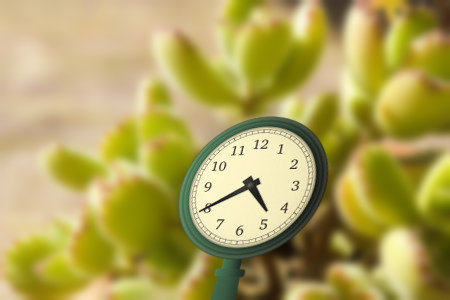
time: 4:40
